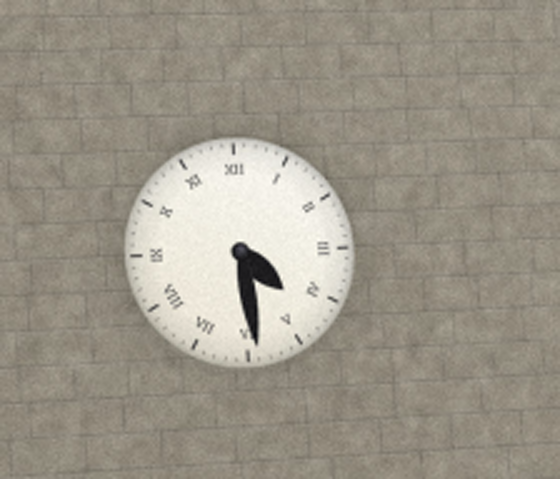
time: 4:29
